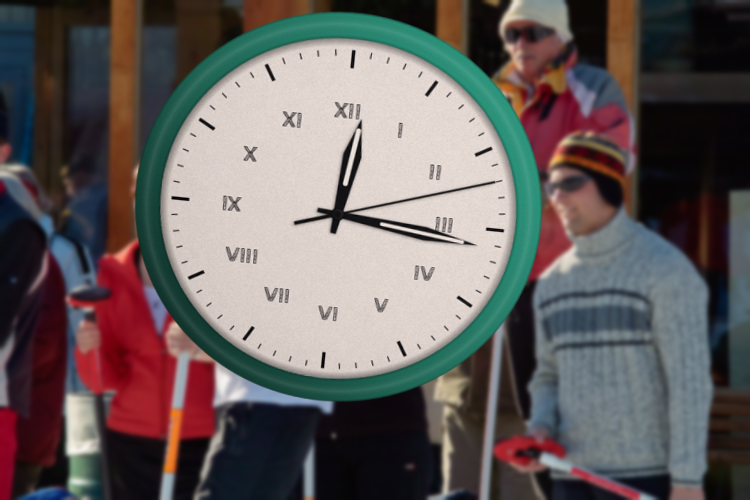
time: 12:16:12
